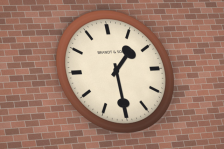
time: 1:30
